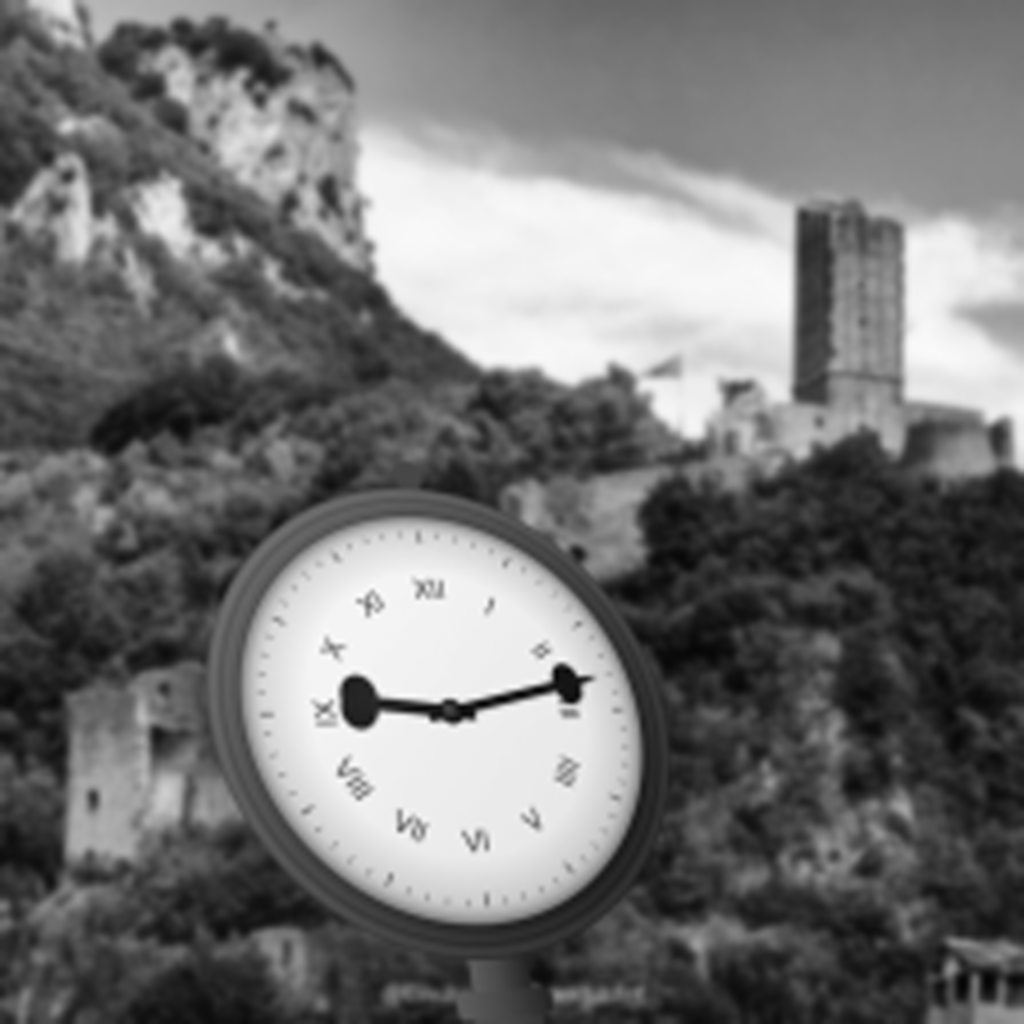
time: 9:13
